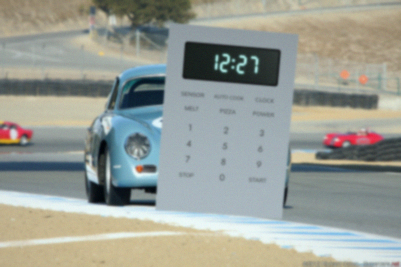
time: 12:27
